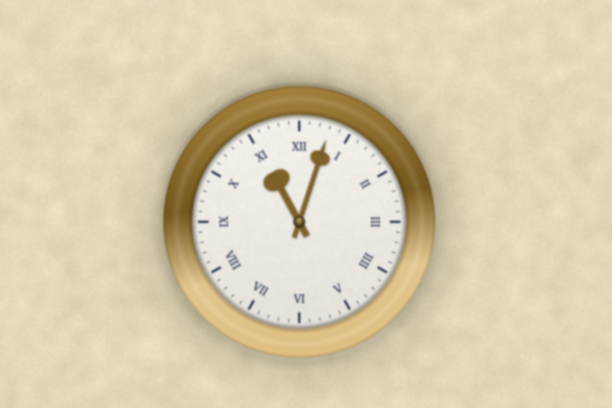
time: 11:03
